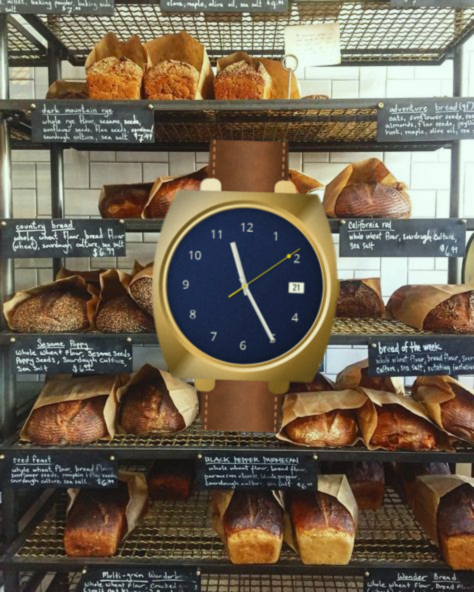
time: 11:25:09
